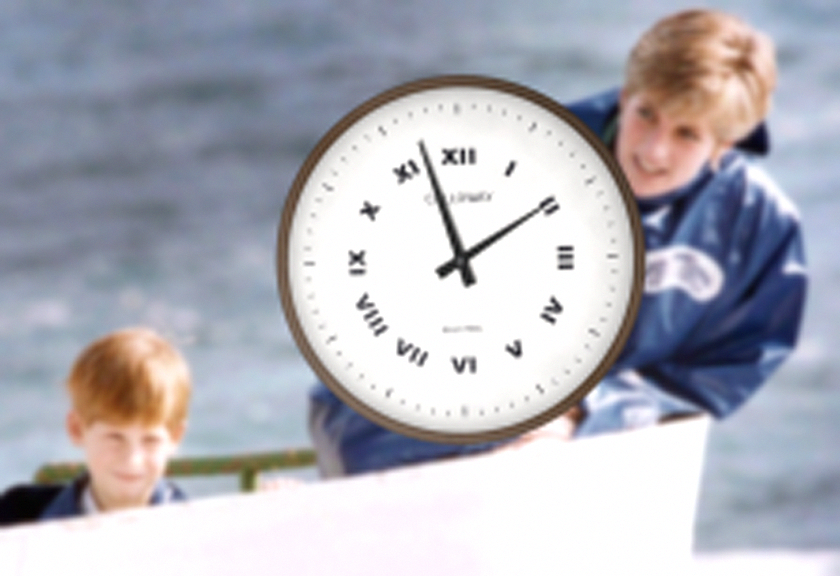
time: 1:57
